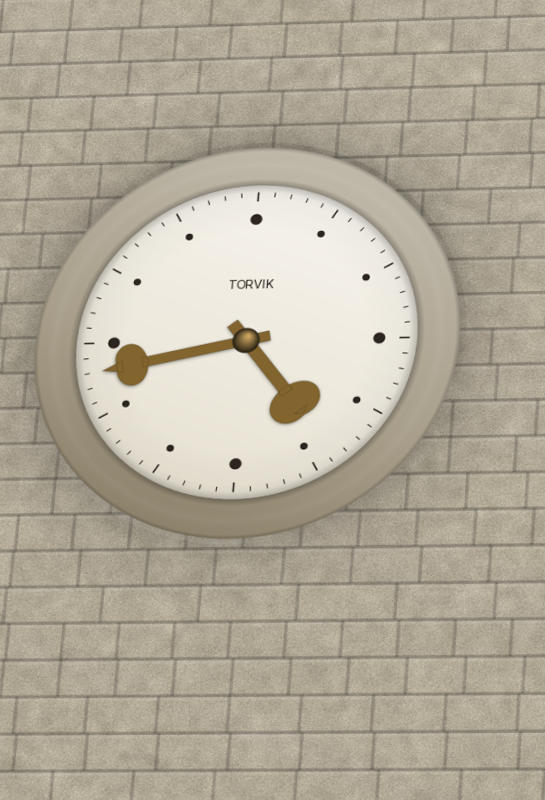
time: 4:43
